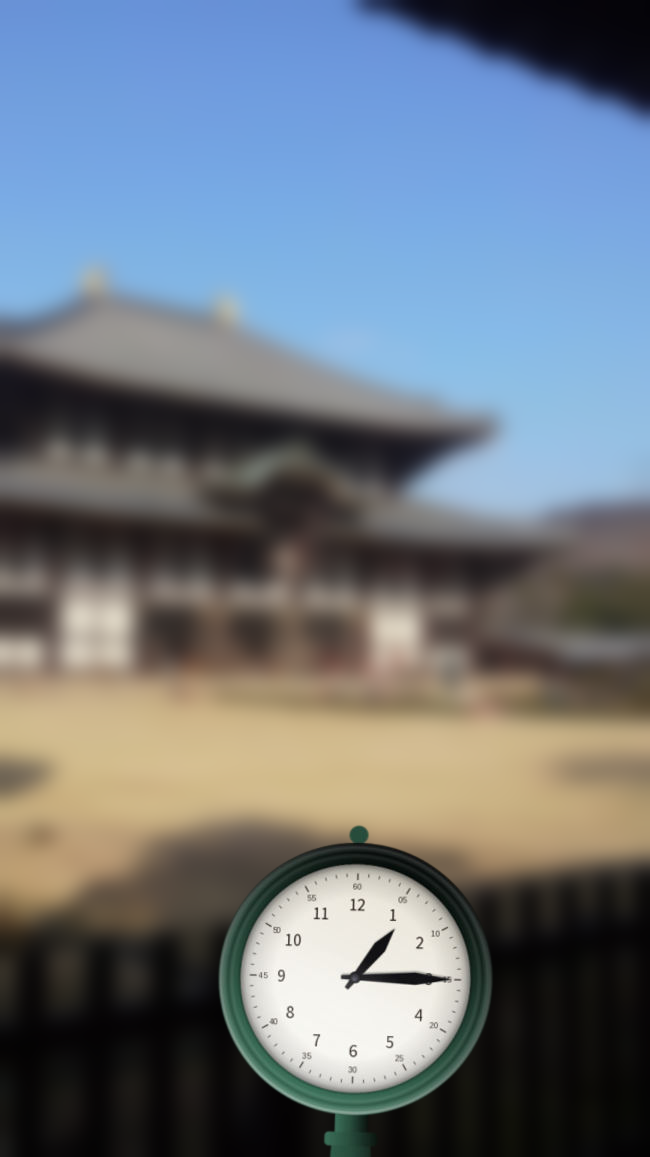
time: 1:15
